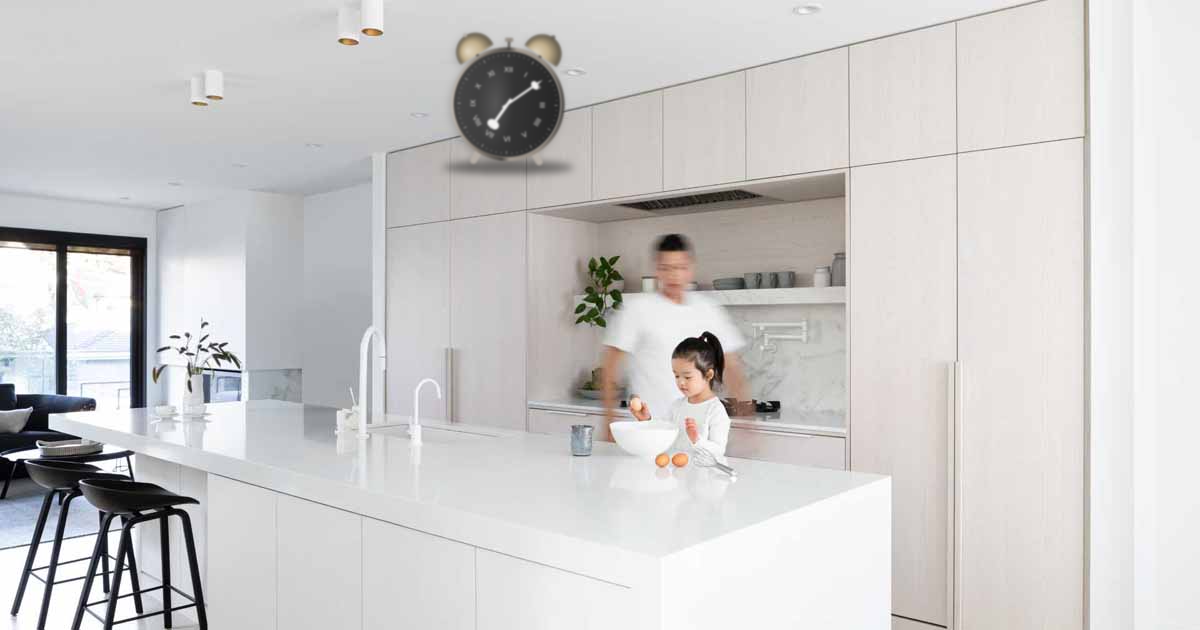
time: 7:09
